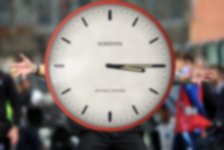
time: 3:15
